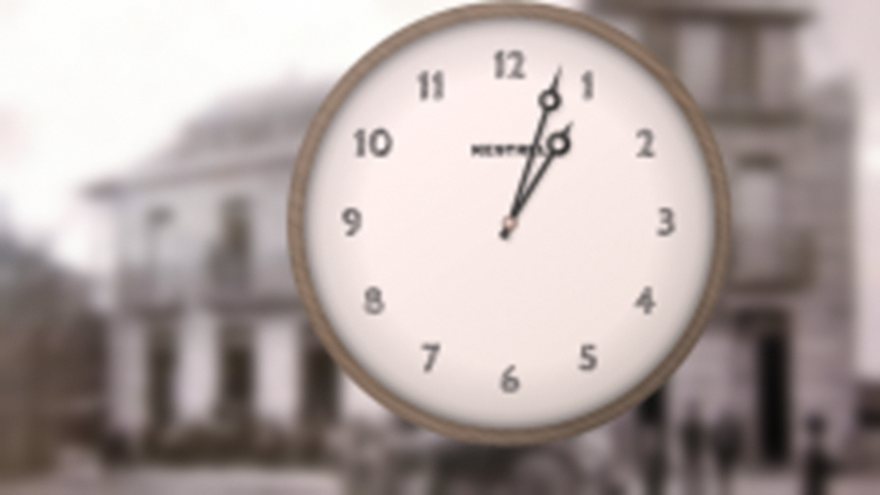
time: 1:03
